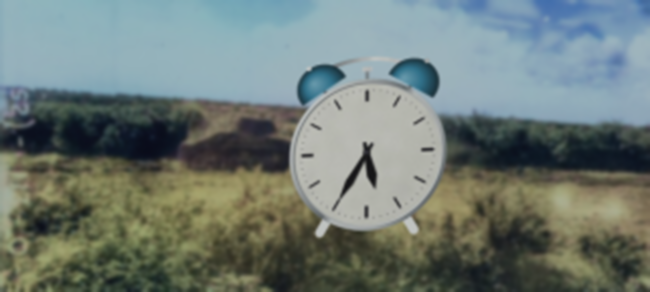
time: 5:35
